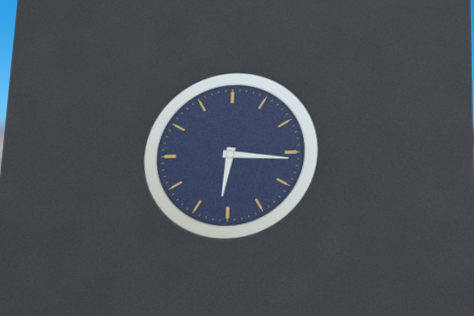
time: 6:16
